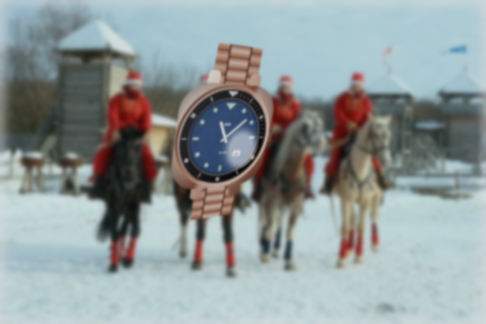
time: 11:08
